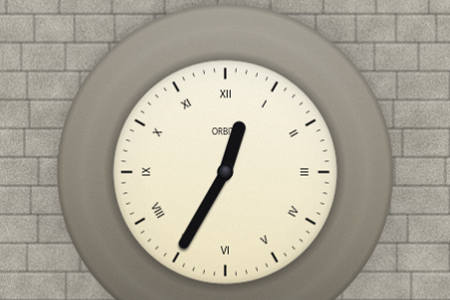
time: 12:35
